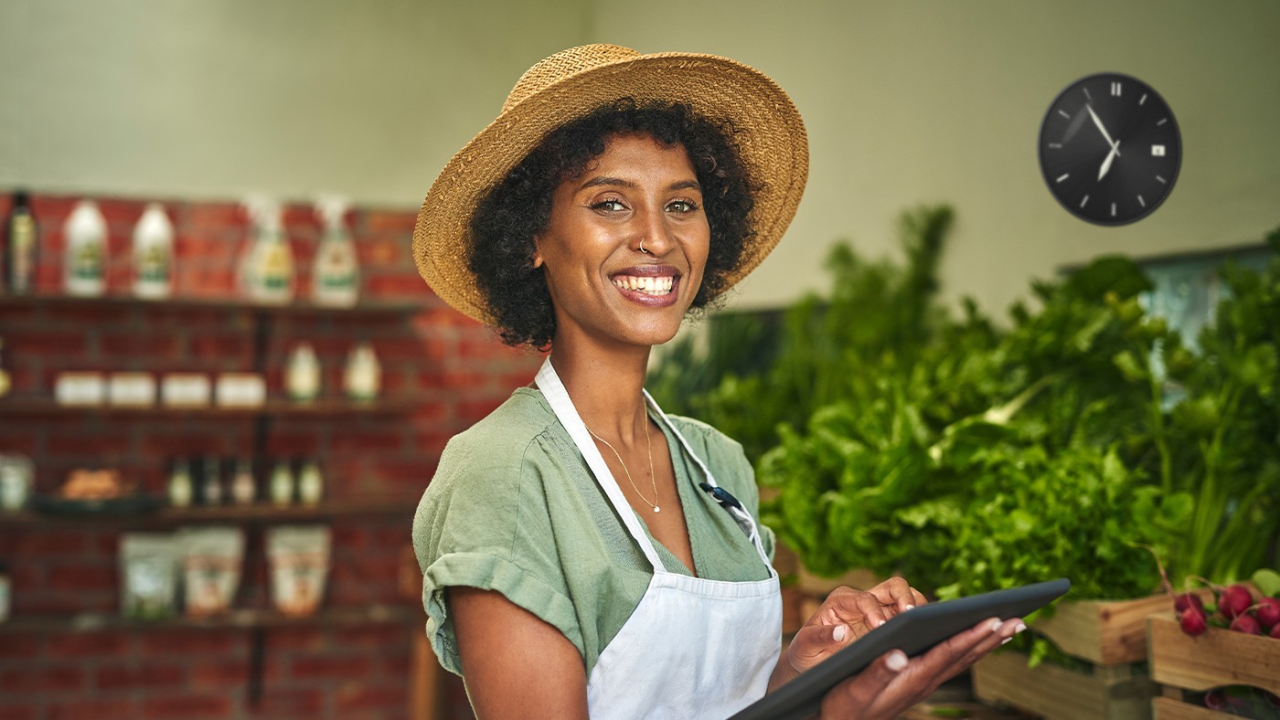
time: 6:54
